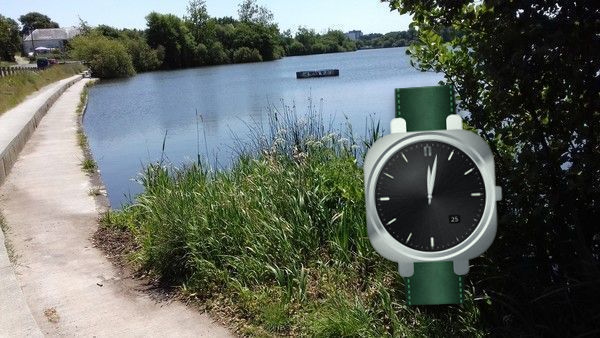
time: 12:02
